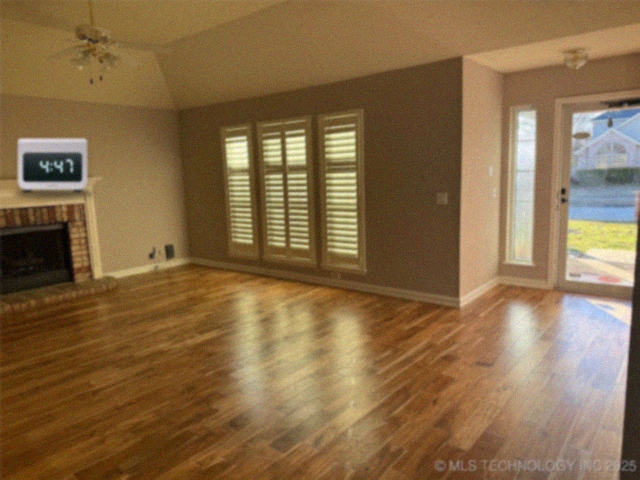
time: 4:47
